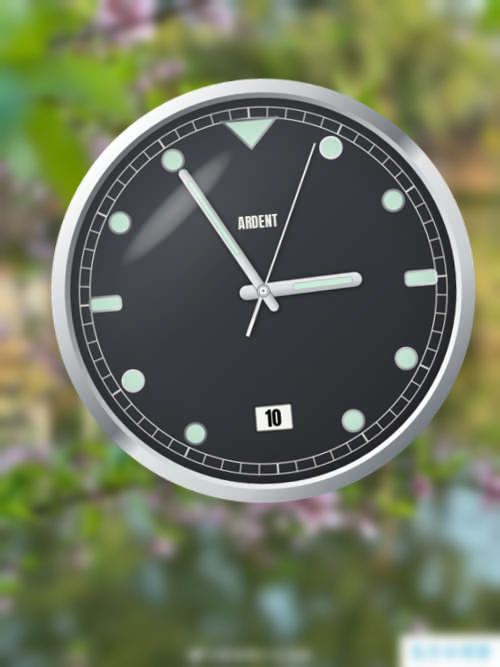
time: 2:55:04
